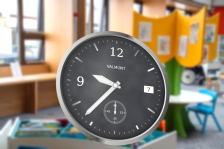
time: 9:37
